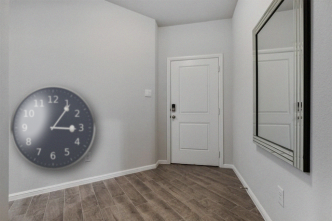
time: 3:06
